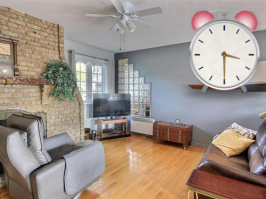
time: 3:30
